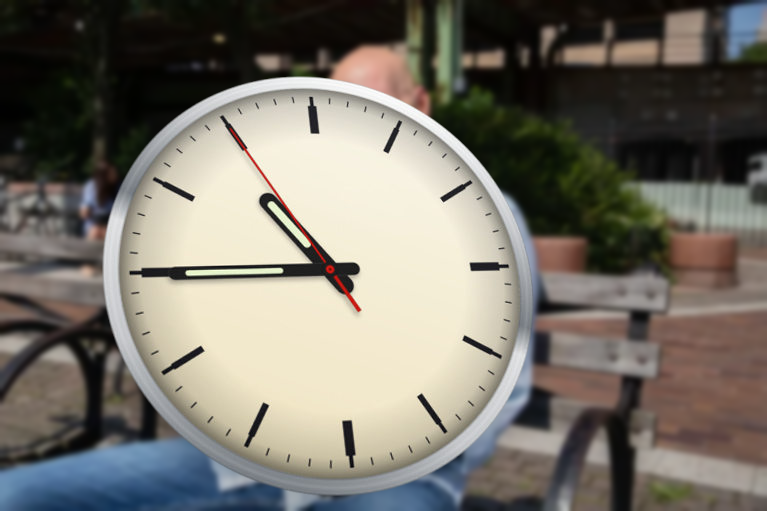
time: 10:44:55
